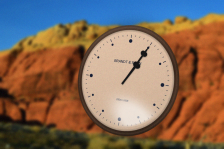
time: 1:05
